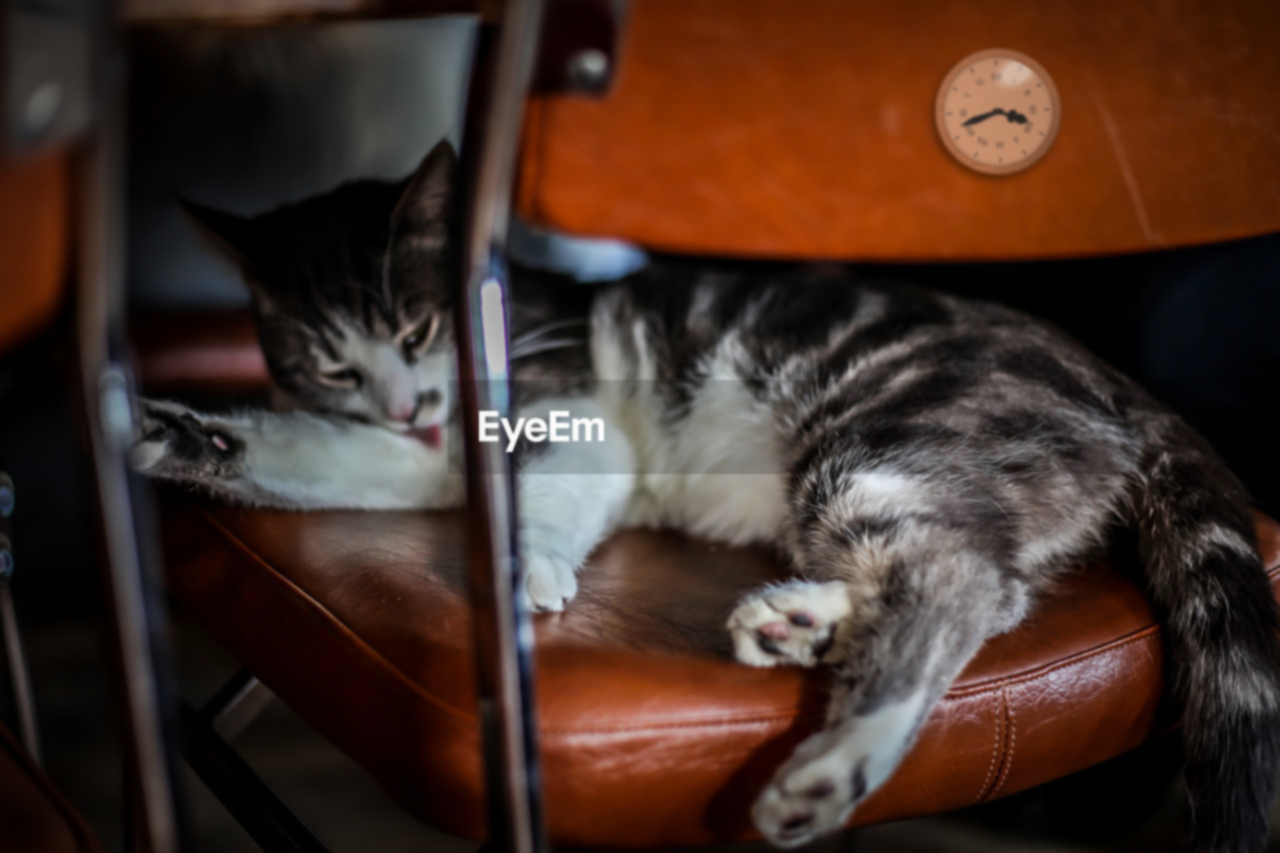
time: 3:42
